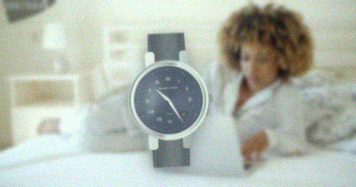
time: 10:25
